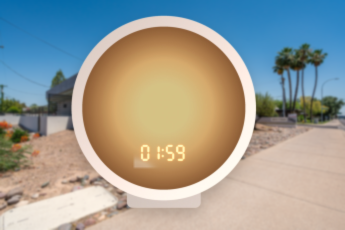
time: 1:59
